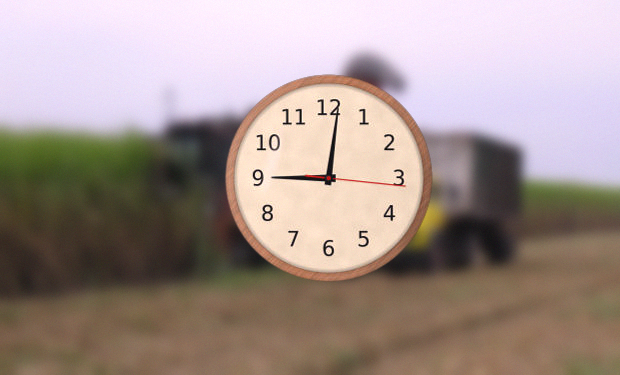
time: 9:01:16
